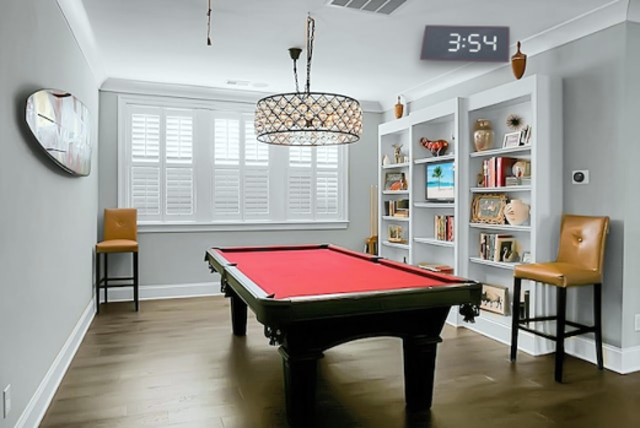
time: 3:54
